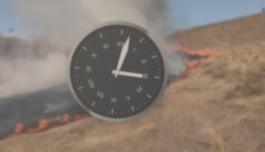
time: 3:02
